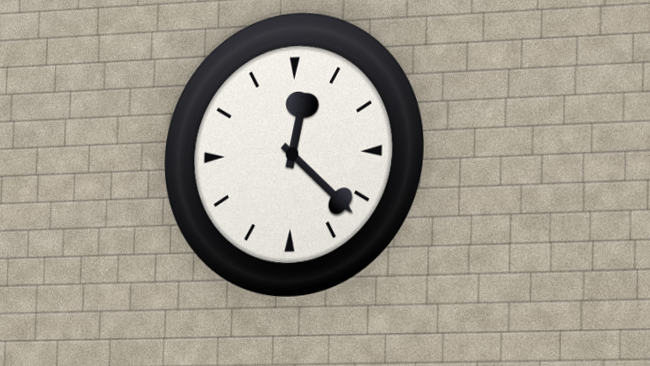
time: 12:22
